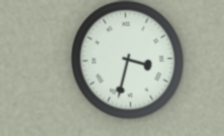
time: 3:33
